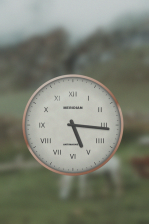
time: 5:16
